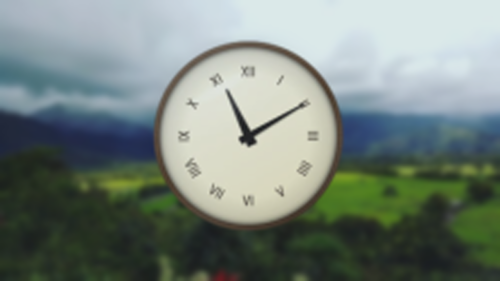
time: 11:10
